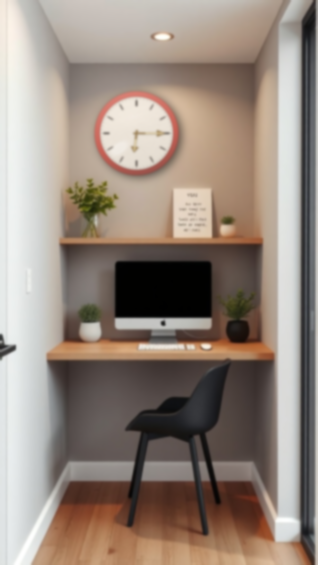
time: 6:15
